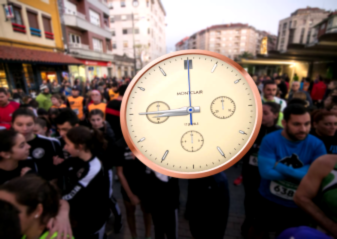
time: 8:45
